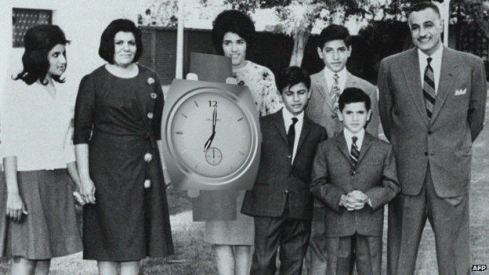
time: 7:01
